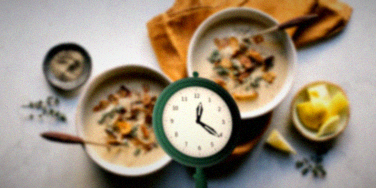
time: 12:21
